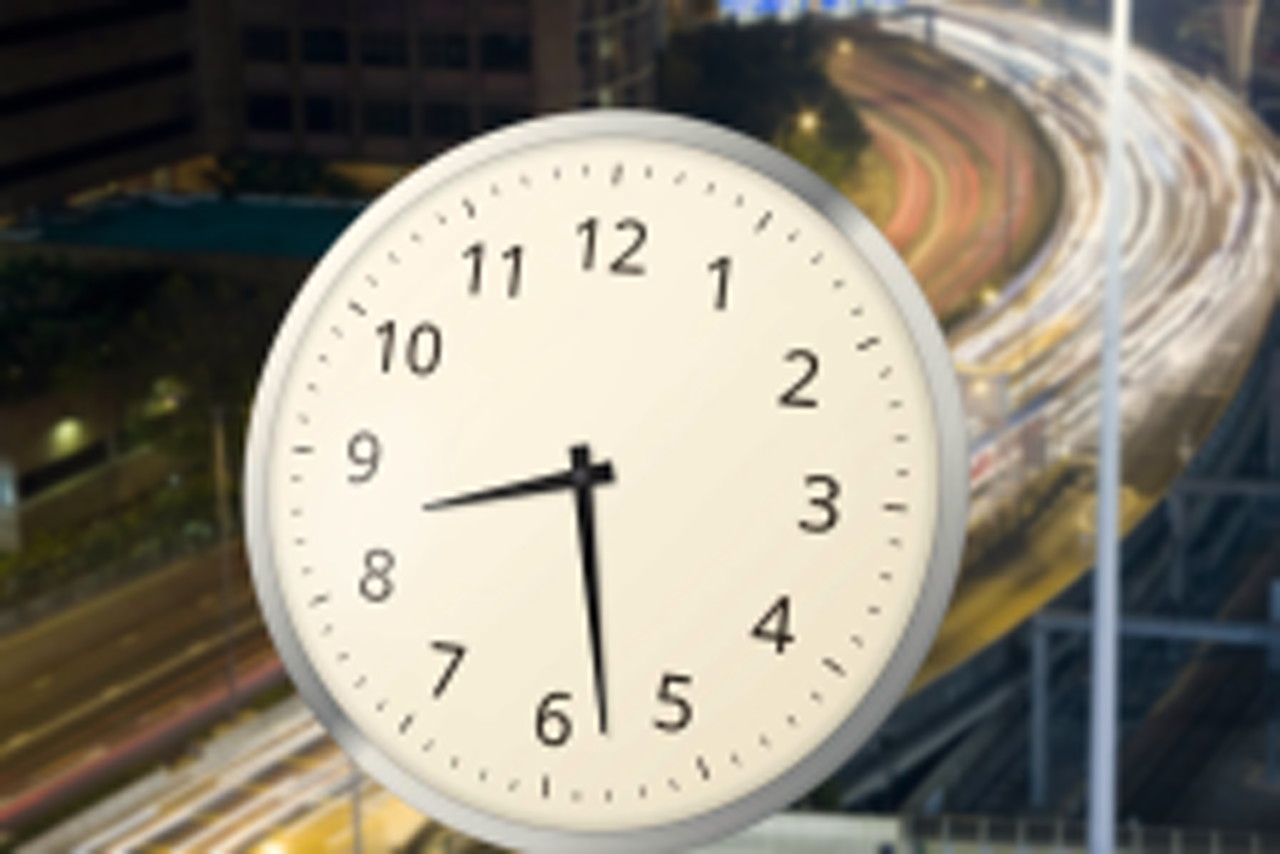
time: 8:28
